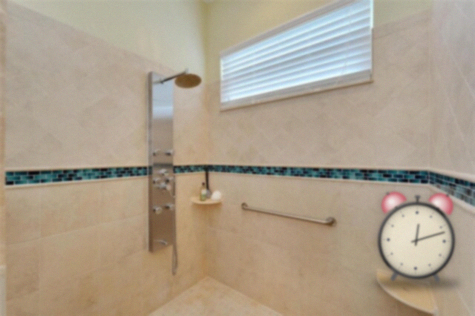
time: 12:12
